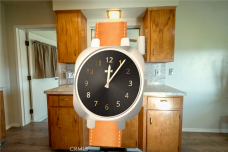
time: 12:06
